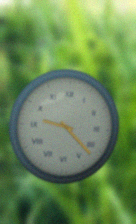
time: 9:22
